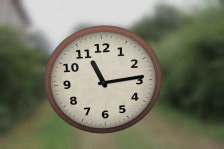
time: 11:14
